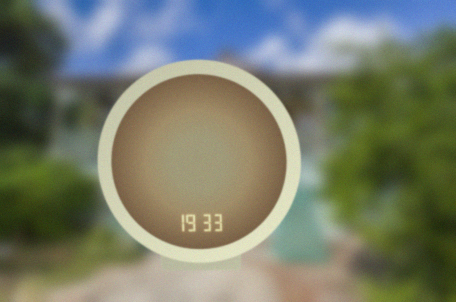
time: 19:33
